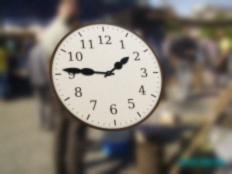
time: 1:46
